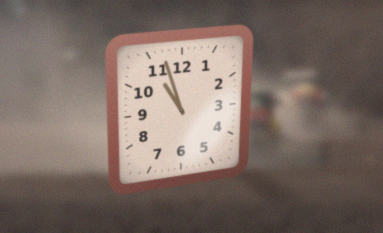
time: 10:57
